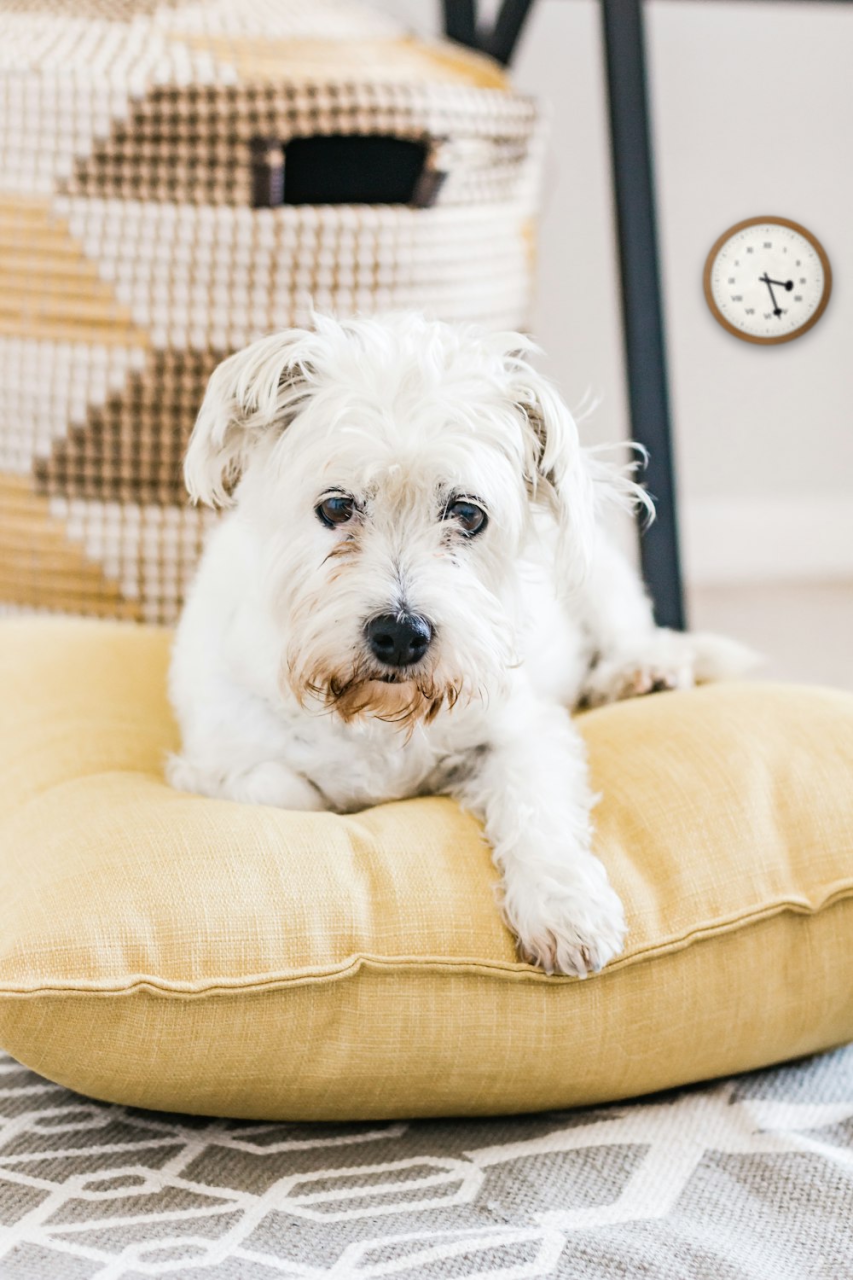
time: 3:27
